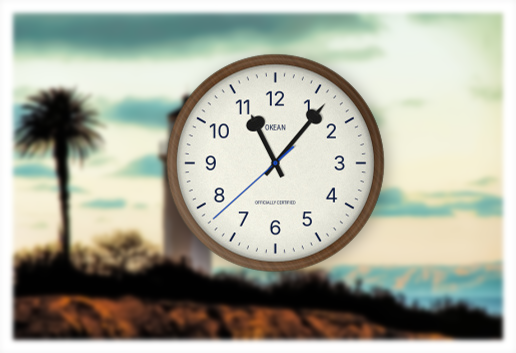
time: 11:06:38
